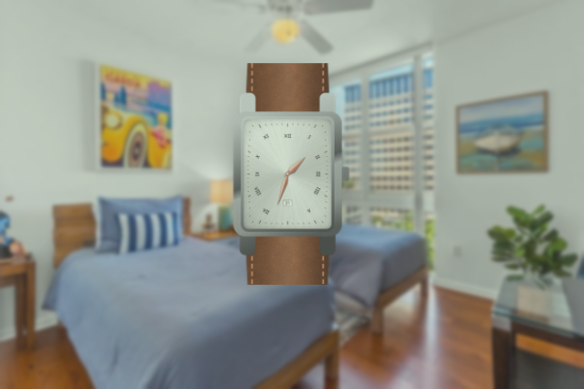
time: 1:33
